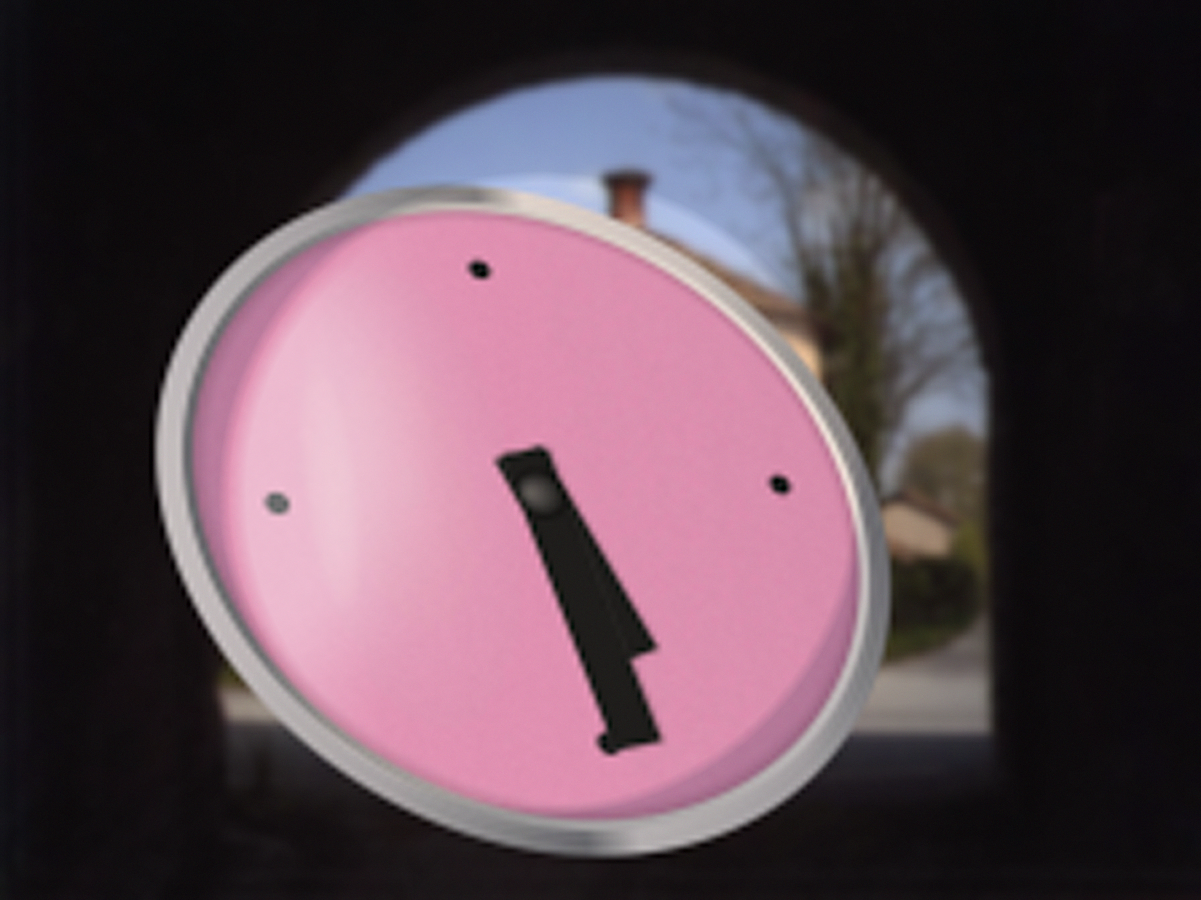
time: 5:29
